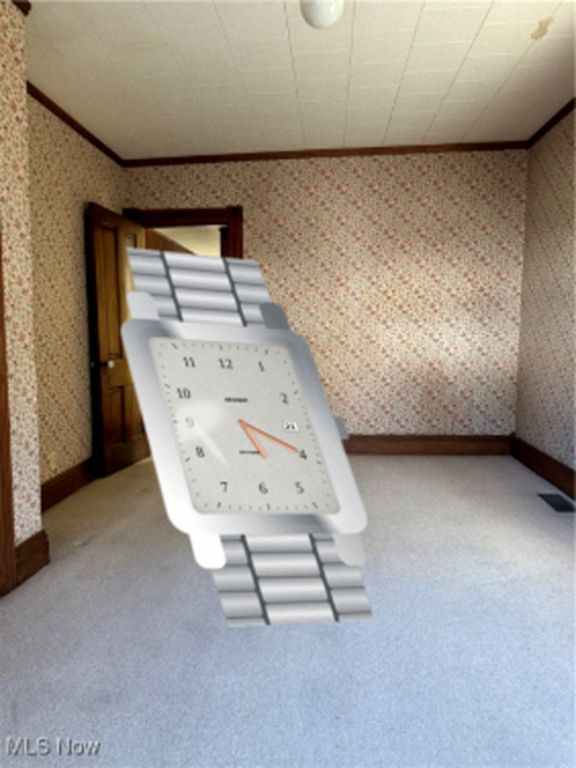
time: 5:20
